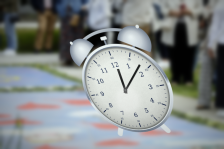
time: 12:08
